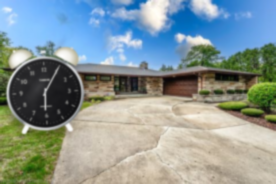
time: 6:05
